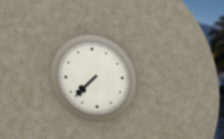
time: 7:38
